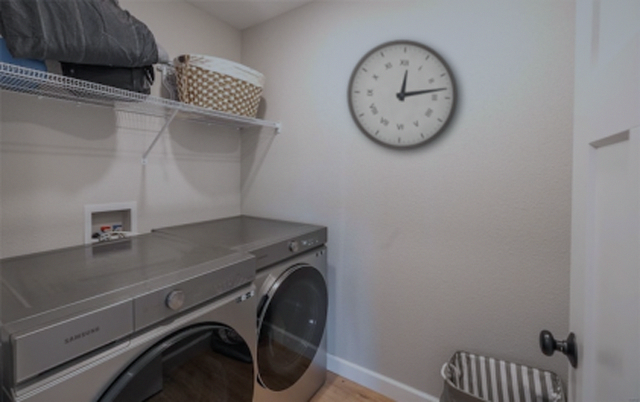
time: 12:13
